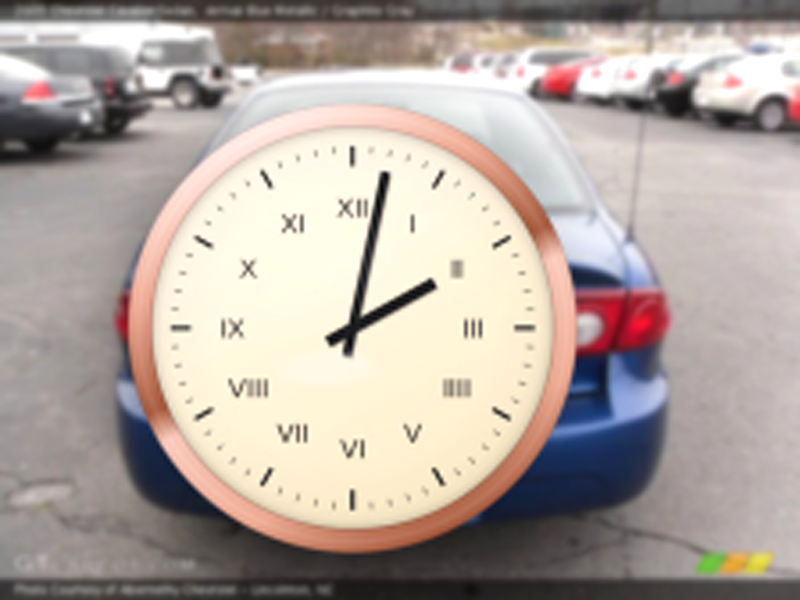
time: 2:02
